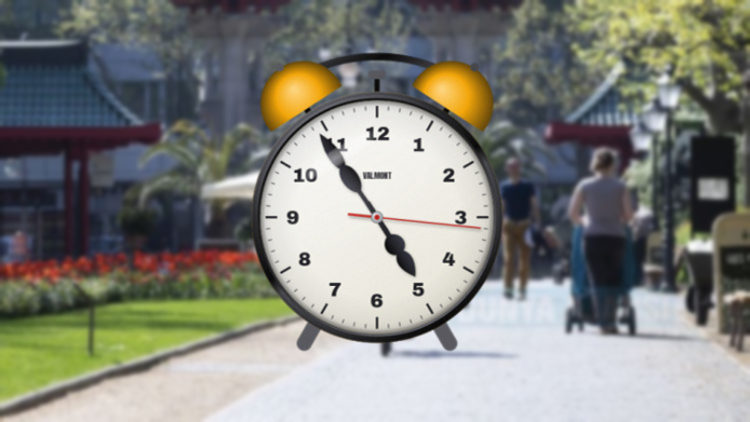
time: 4:54:16
